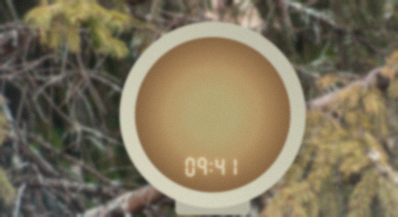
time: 9:41
